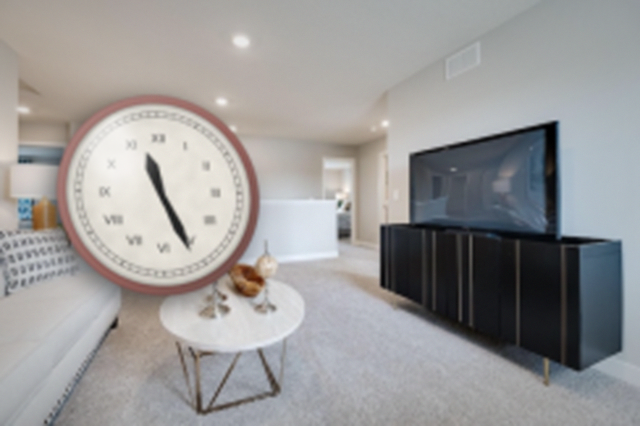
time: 11:26
